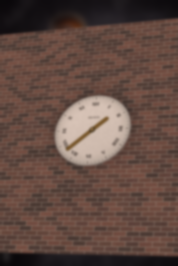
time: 1:38
